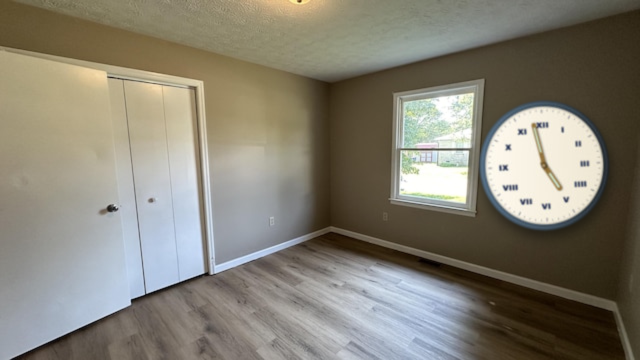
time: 4:58
